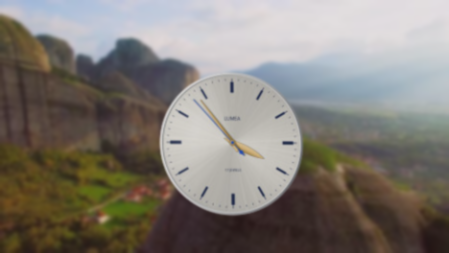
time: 3:53:53
